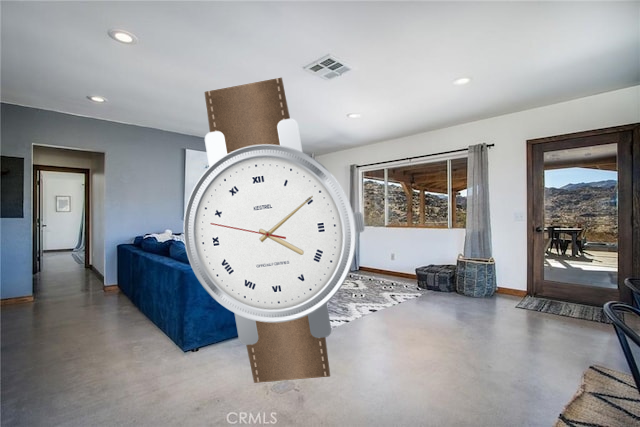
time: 4:09:48
